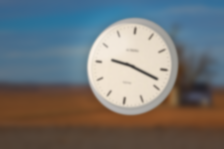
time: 9:18
